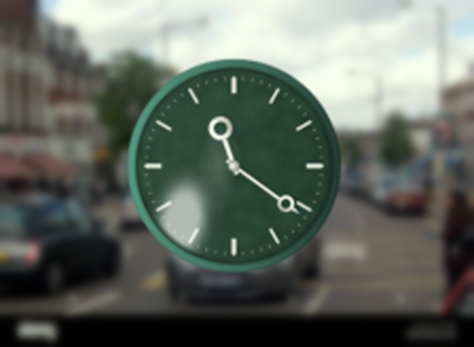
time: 11:21
